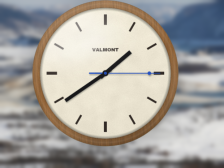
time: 1:39:15
